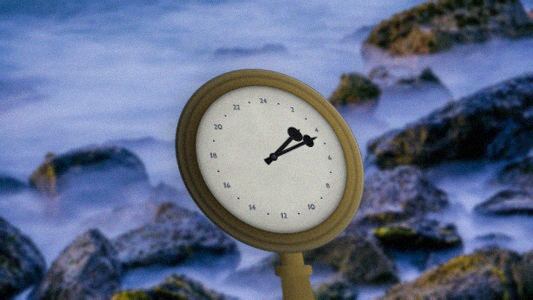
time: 3:11
